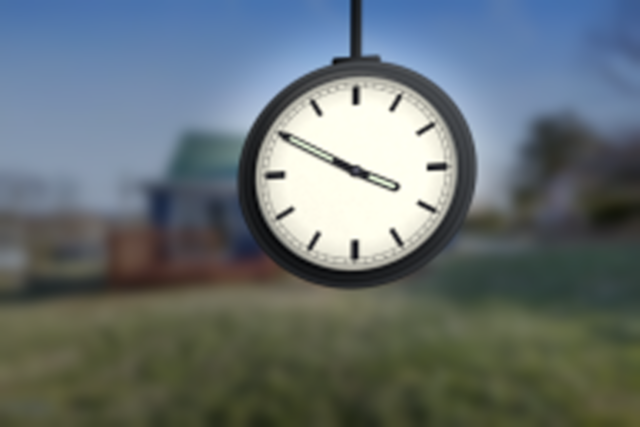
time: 3:50
